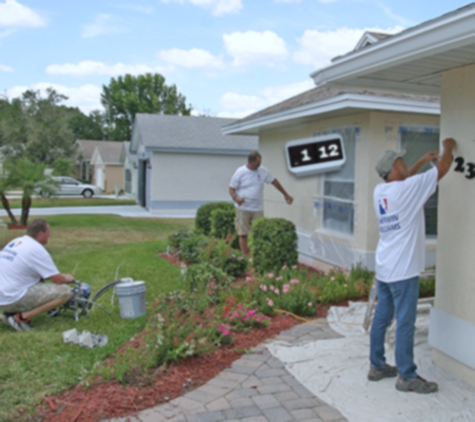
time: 1:12
